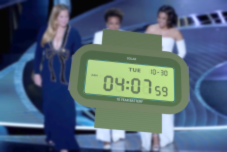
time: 4:07:59
